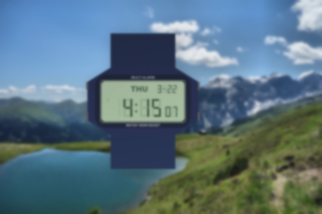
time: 4:15
